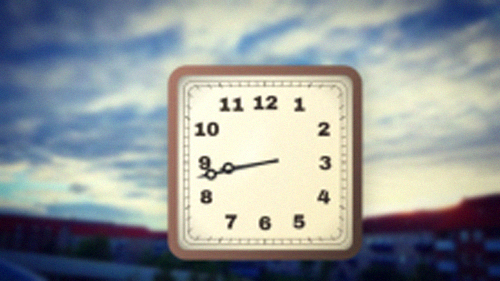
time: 8:43
